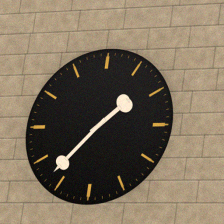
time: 1:37
